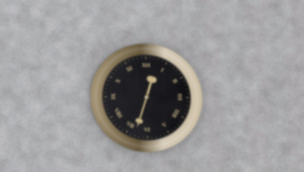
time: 12:33
